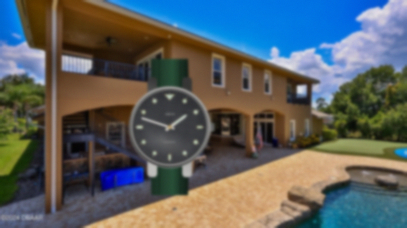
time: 1:48
